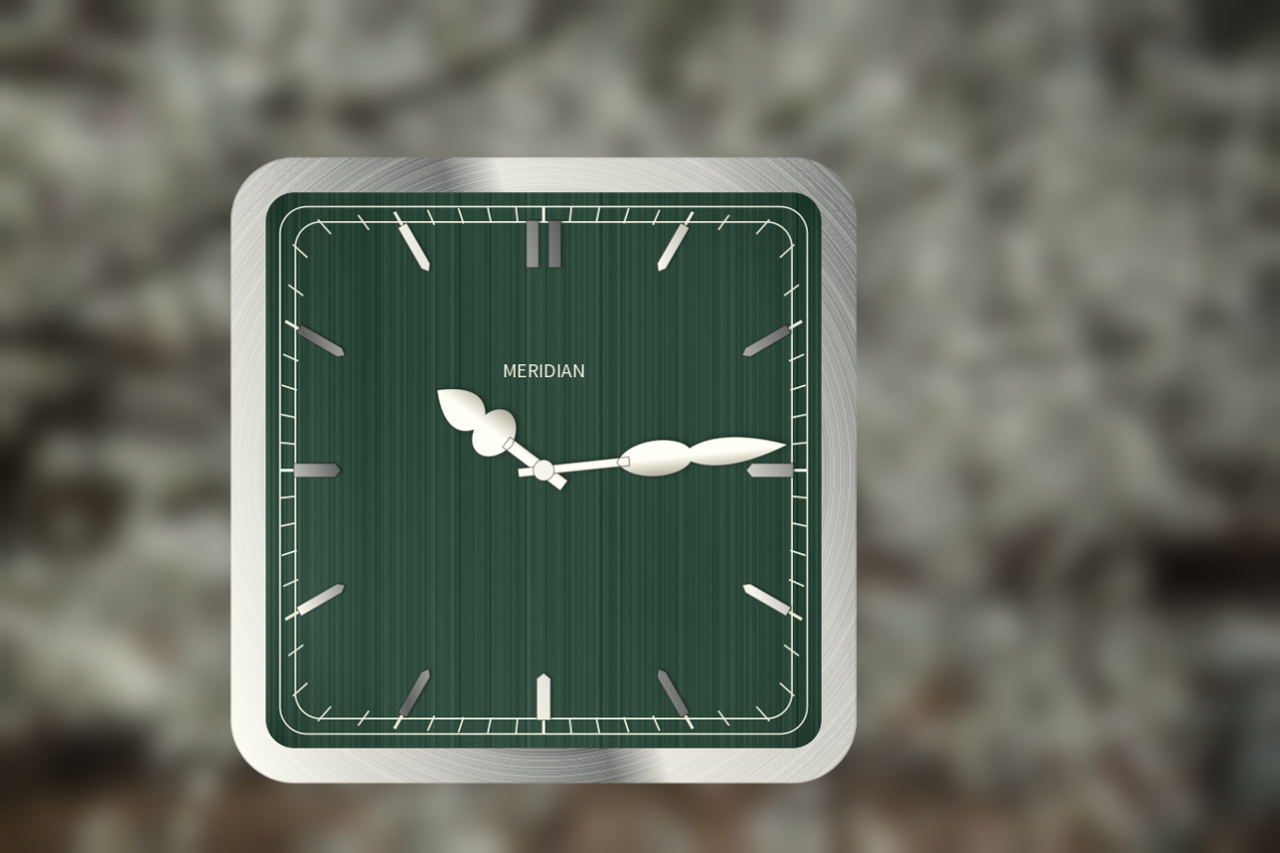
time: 10:14
